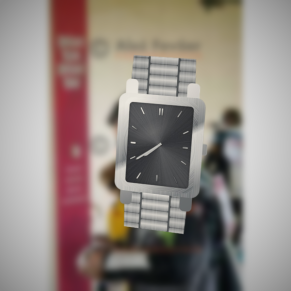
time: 7:39
